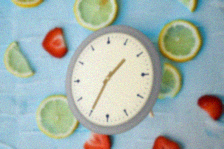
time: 1:35
